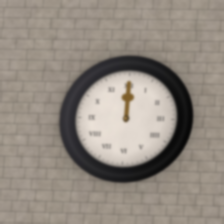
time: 12:00
